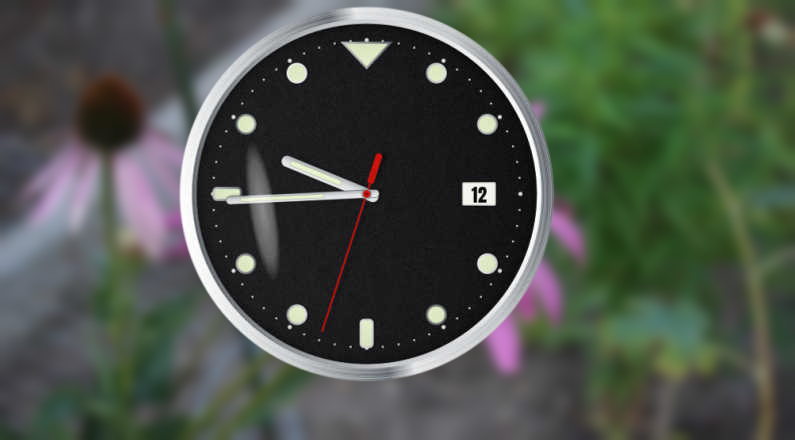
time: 9:44:33
